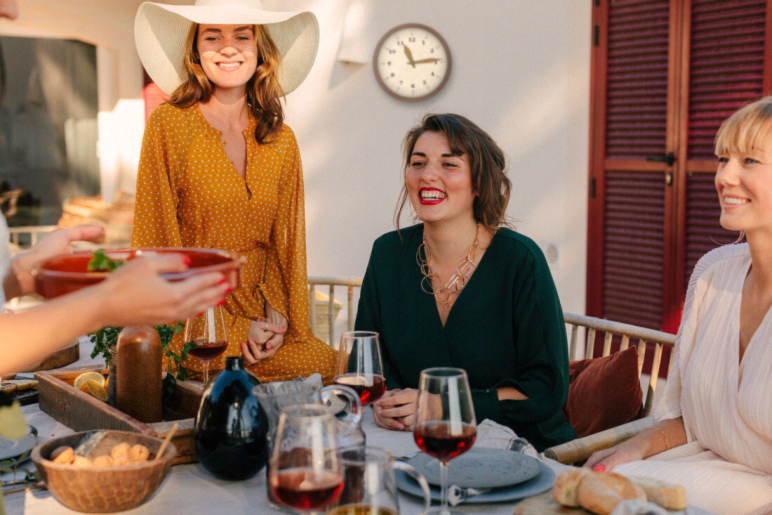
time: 11:14
